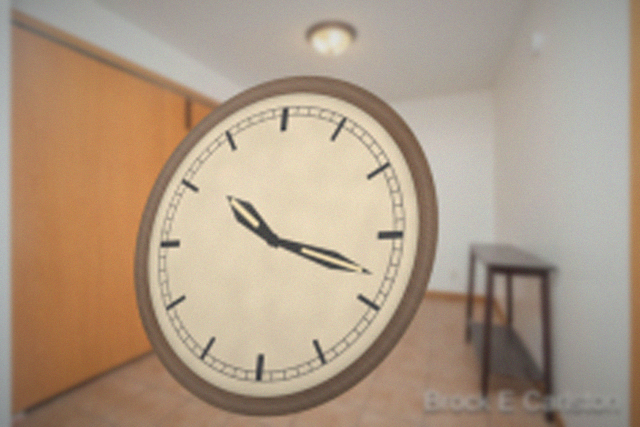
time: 10:18
